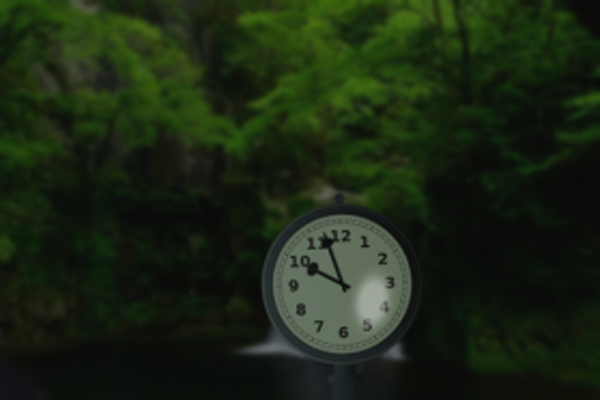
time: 9:57
